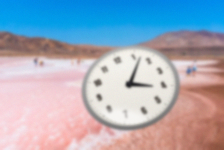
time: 4:07
